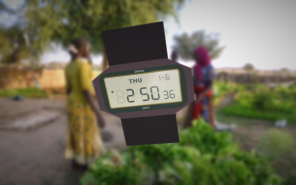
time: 2:50:36
